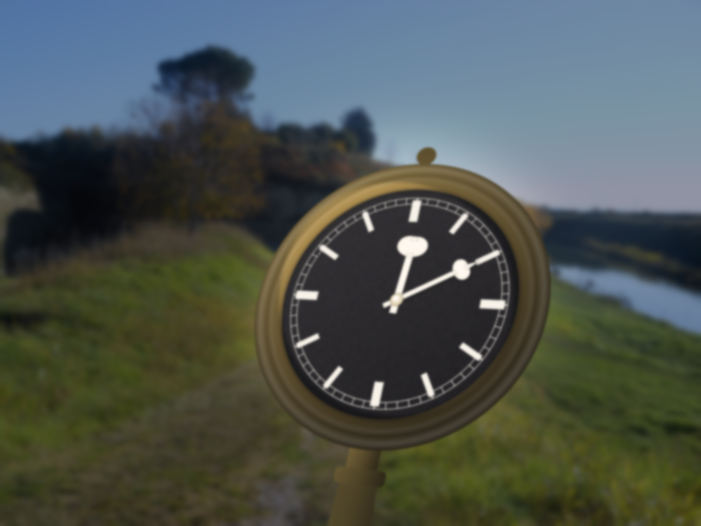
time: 12:10
